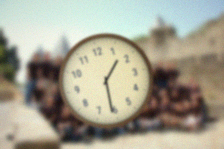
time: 1:31
